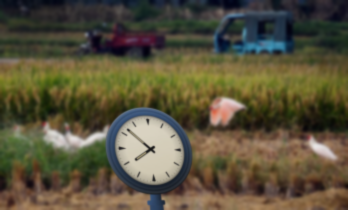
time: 7:52
